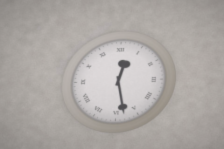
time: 12:28
